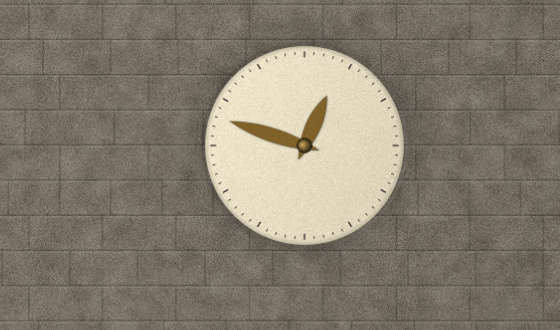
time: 12:48
